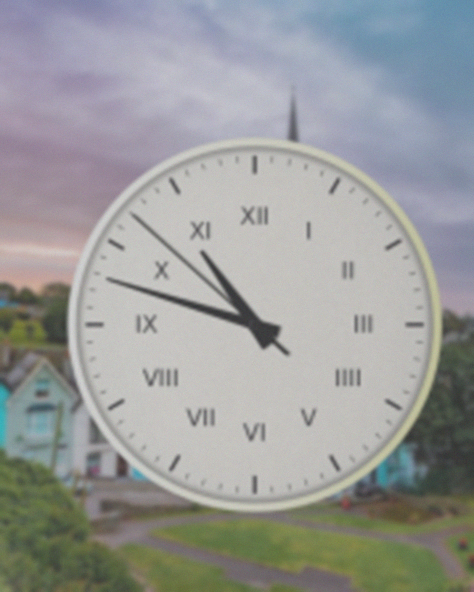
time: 10:47:52
